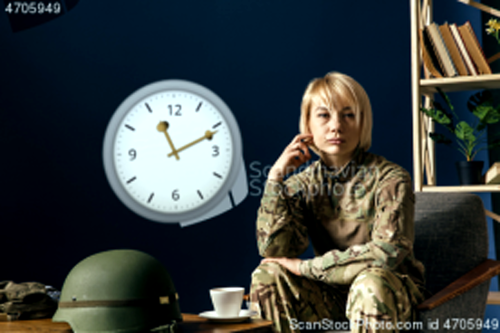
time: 11:11
